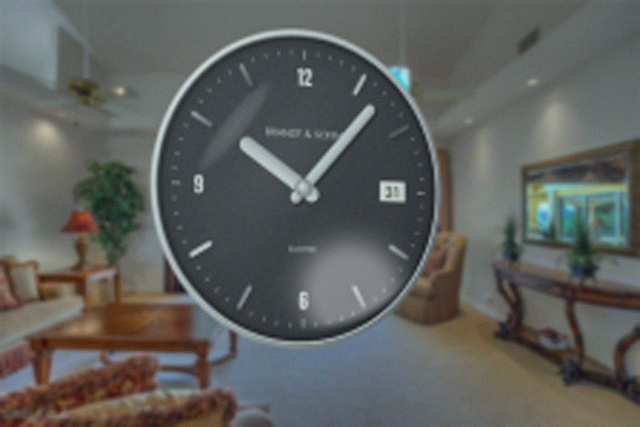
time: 10:07
